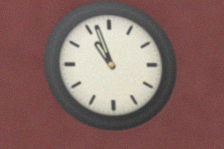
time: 10:57
